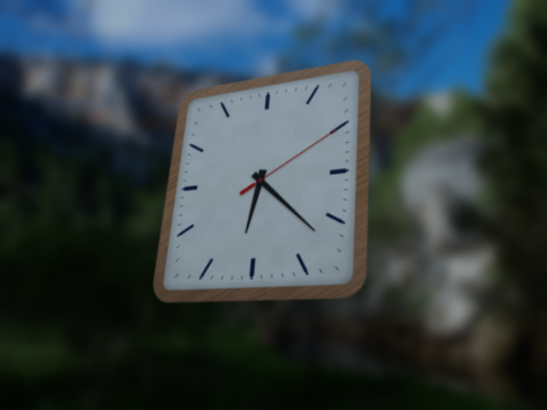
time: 6:22:10
